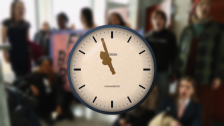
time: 10:57
